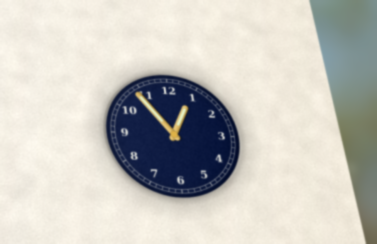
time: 12:54
